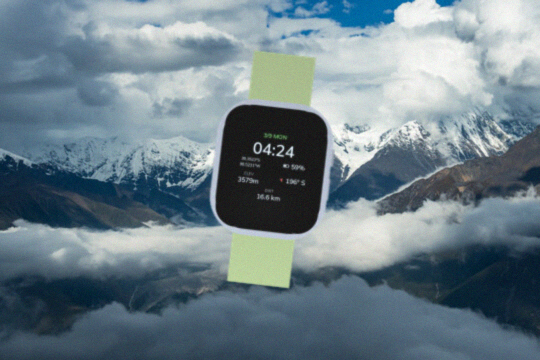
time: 4:24
